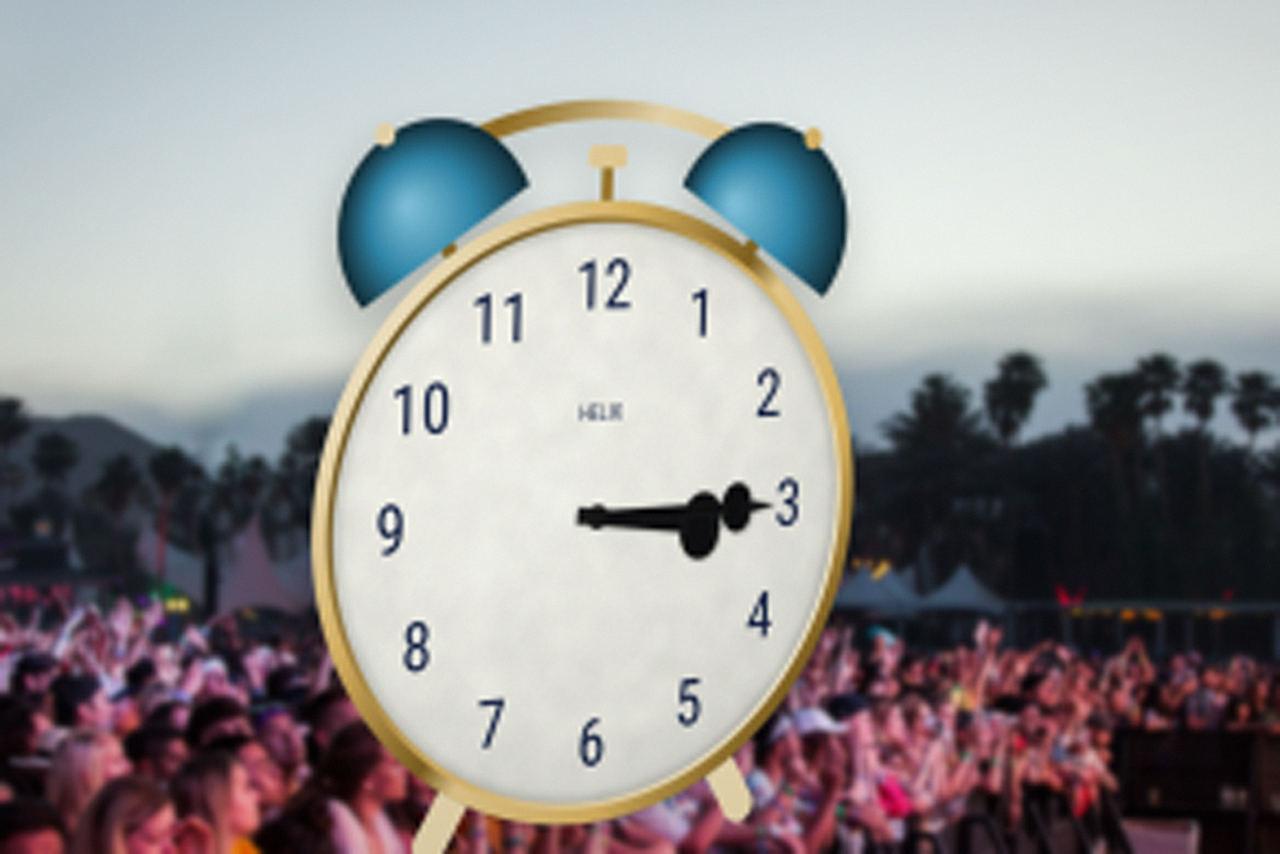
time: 3:15
